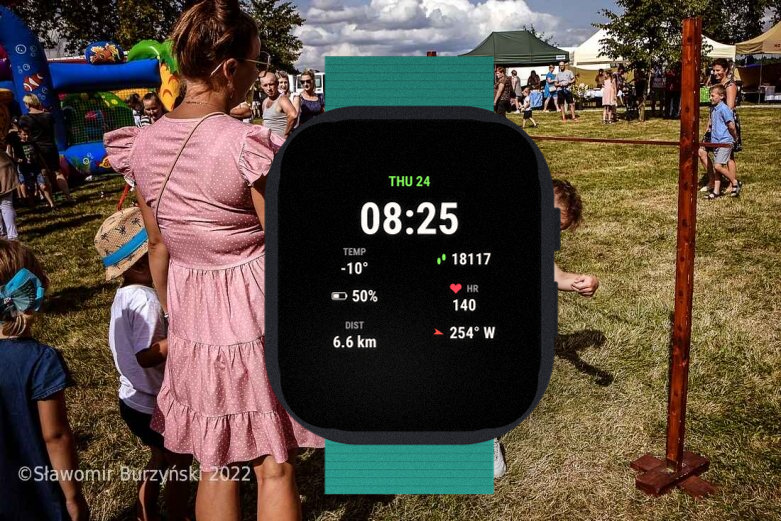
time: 8:25
